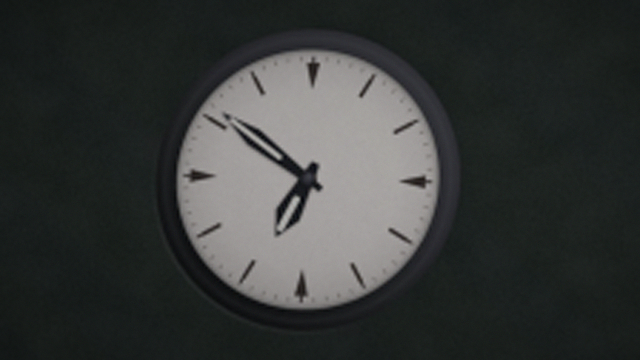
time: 6:51
